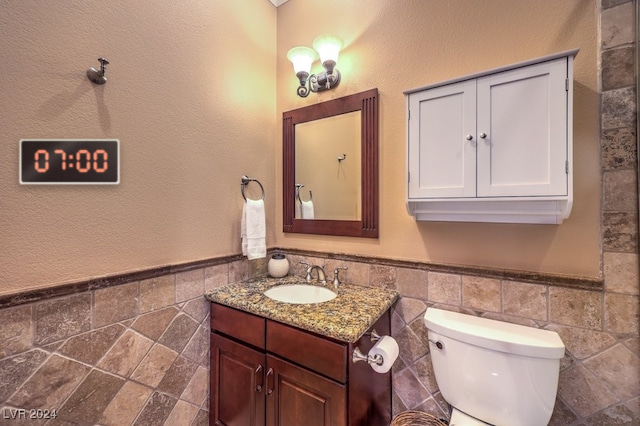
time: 7:00
